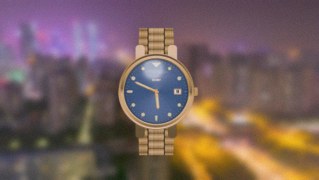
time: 5:49
